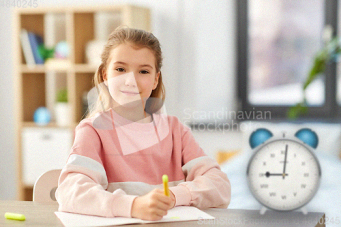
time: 9:01
